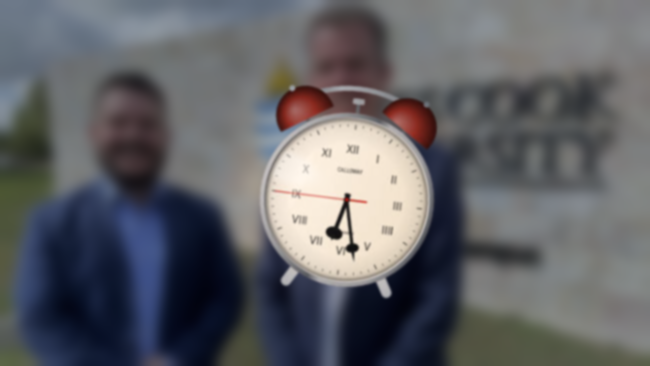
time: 6:27:45
